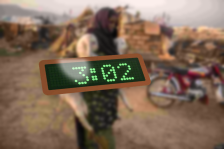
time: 3:02
